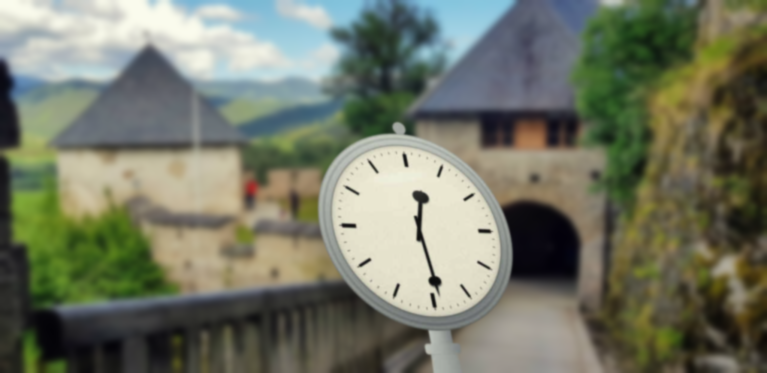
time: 12:29
